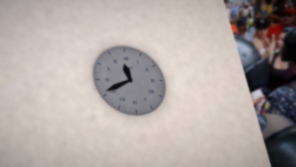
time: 11:41
